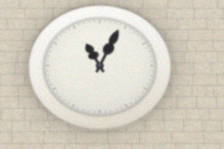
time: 11:04
